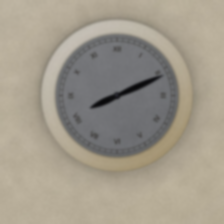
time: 8:11
